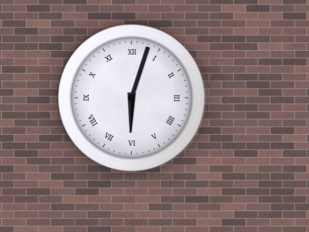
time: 6:03
